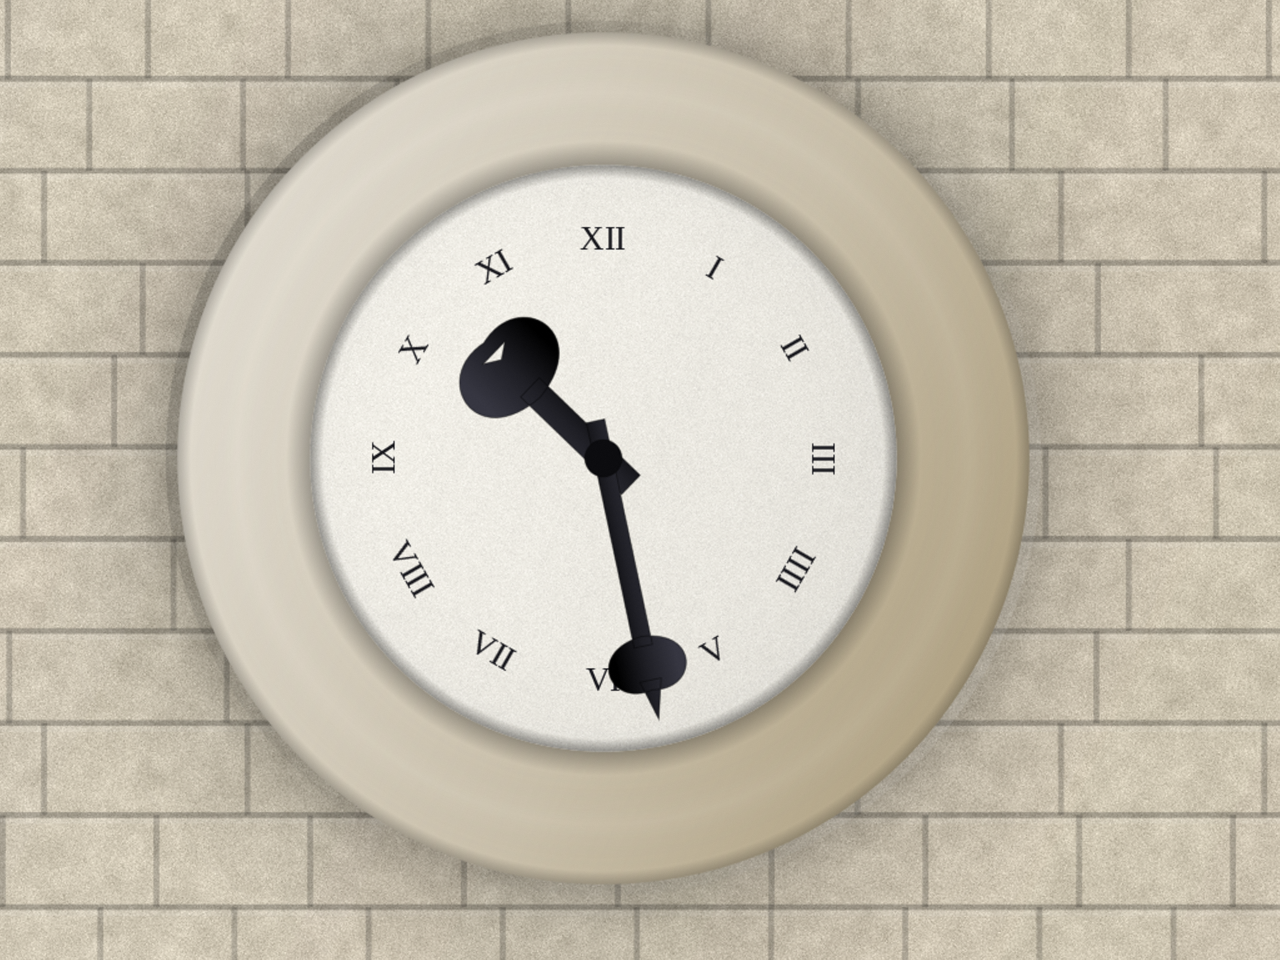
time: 10:28
